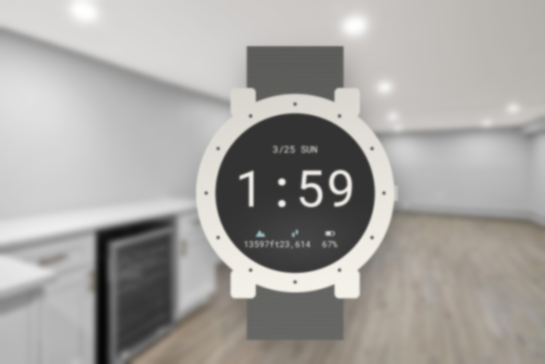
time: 1:59
